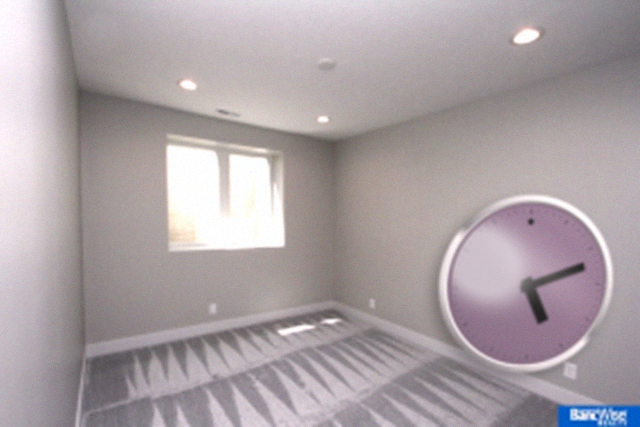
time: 5:12
